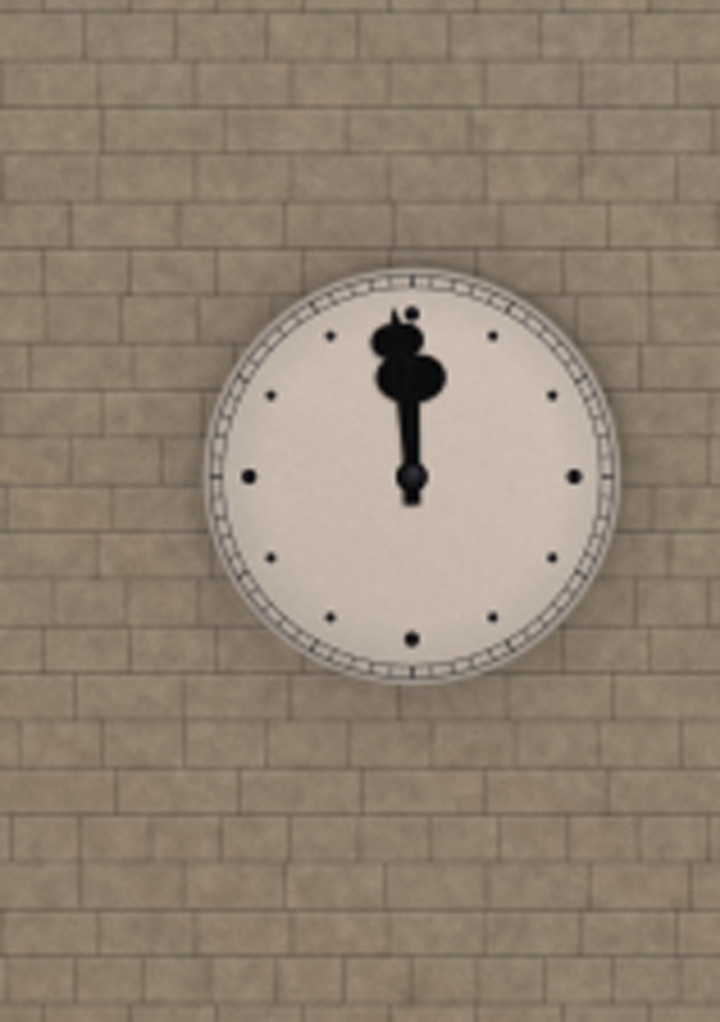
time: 11:59
